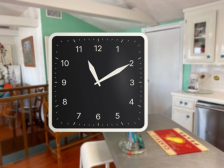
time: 11:10
